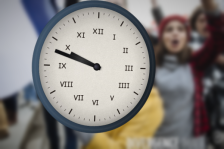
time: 9:48
